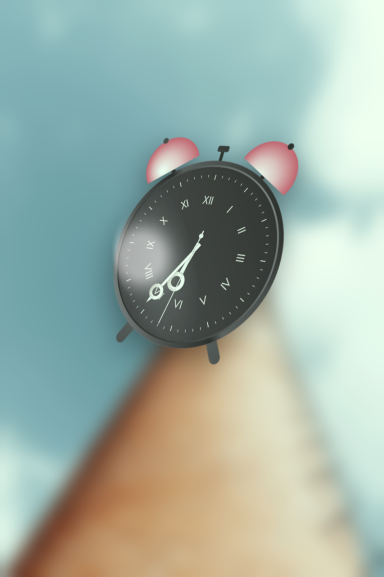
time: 6:35:32
